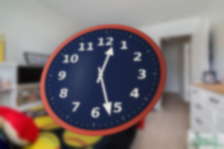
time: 12:27
